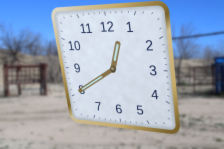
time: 12:40
